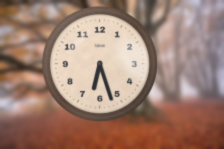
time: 6:27
